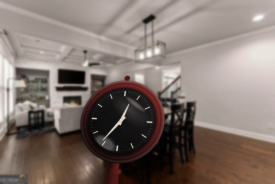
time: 12:36
